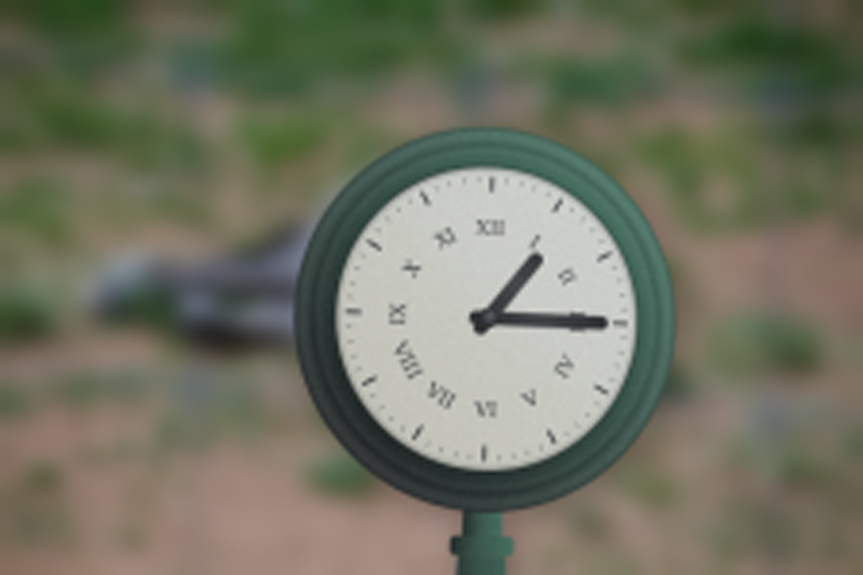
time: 1:15
